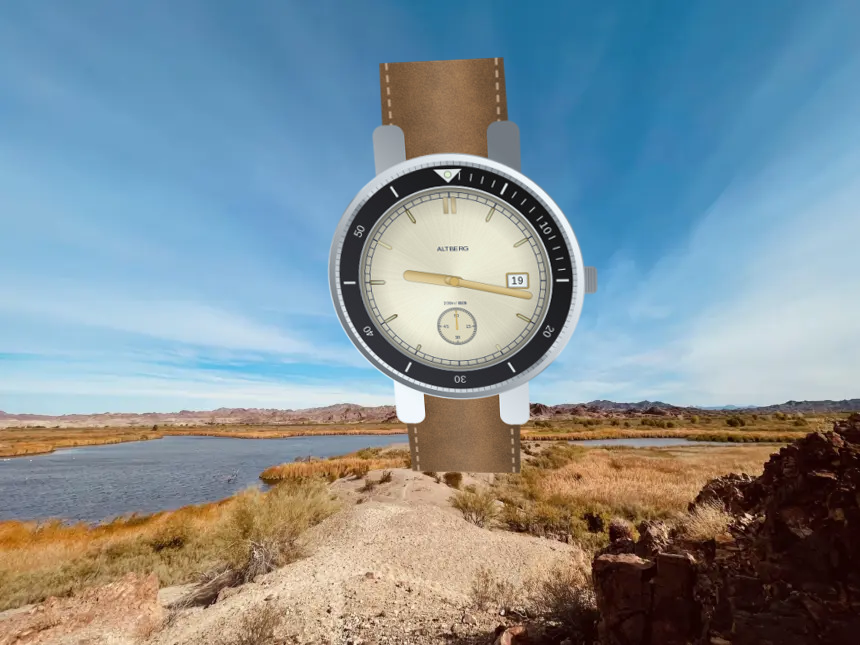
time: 9:17
